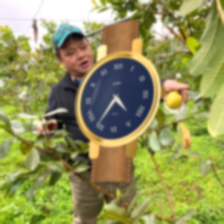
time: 4:36
